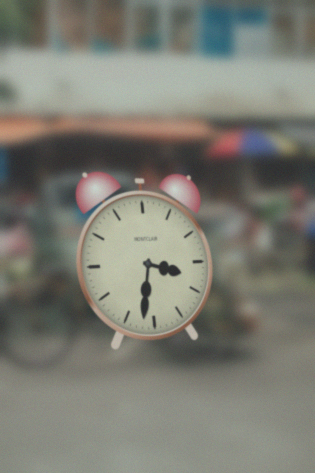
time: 3:32
